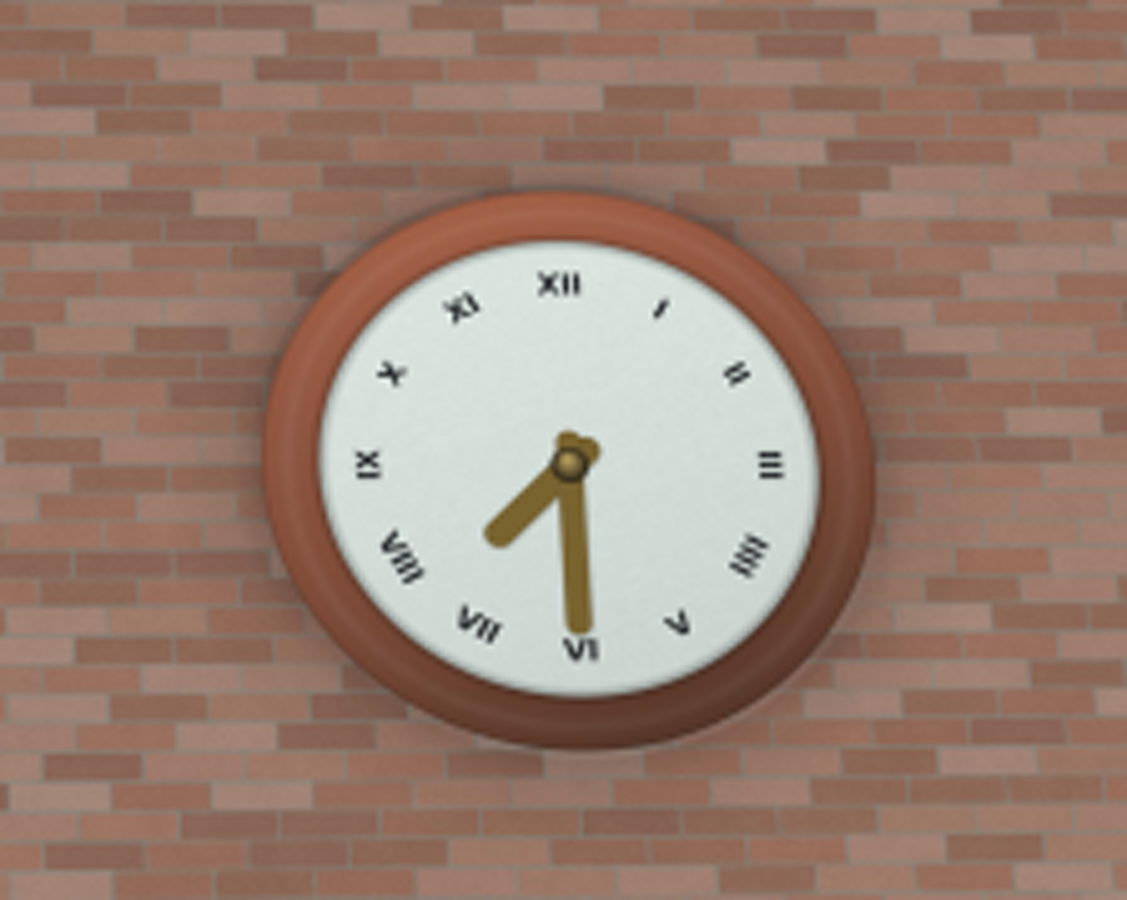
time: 7:30
